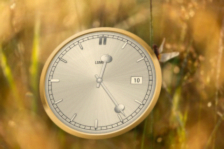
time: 12:24
